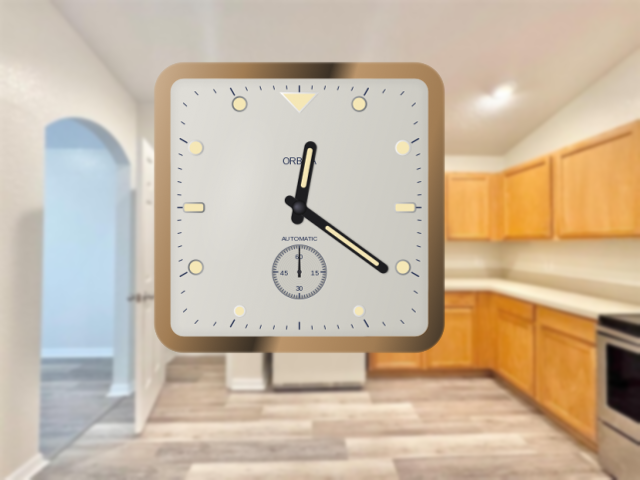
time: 12:21
